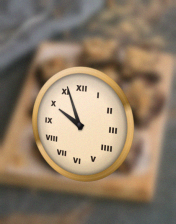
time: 9:56
